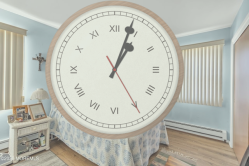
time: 1:03:25
